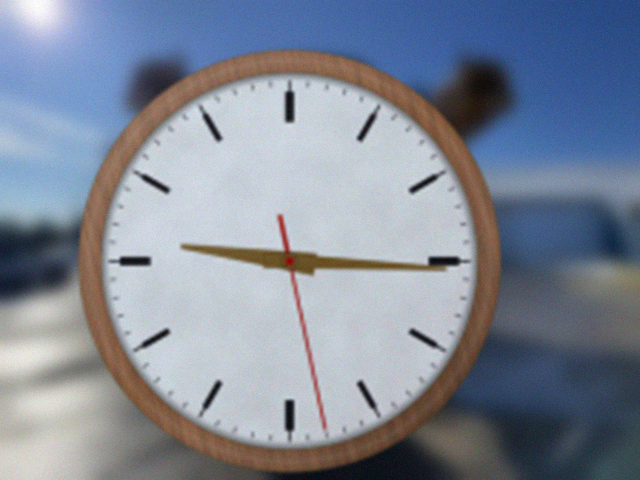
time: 9:15:28
